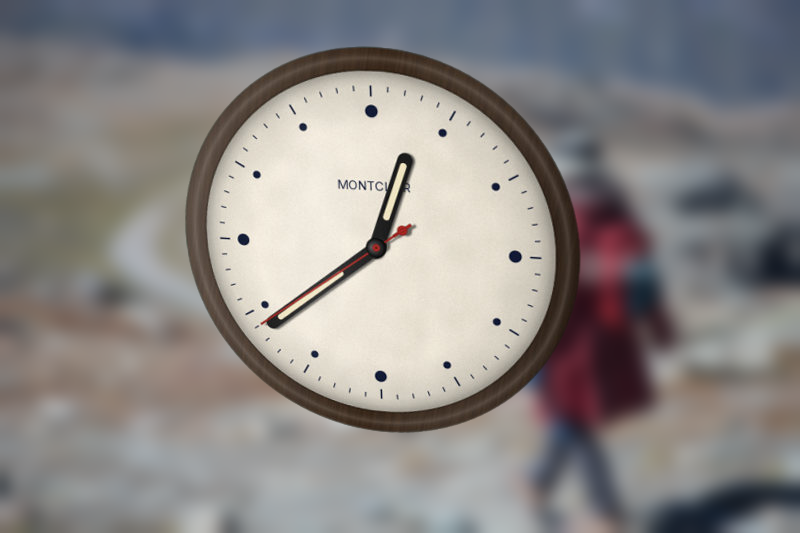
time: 12:38:39
